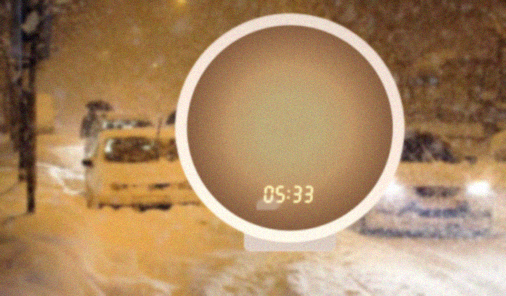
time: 5:33
